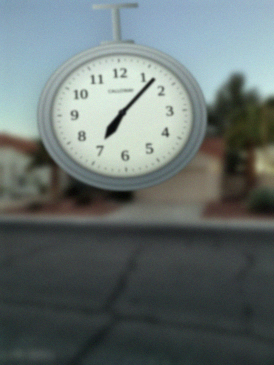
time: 7:07
